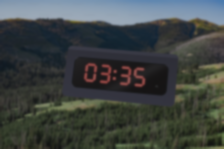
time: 3:35
